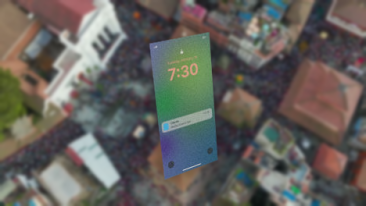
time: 7:30
